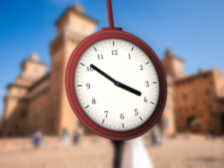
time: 3:51
